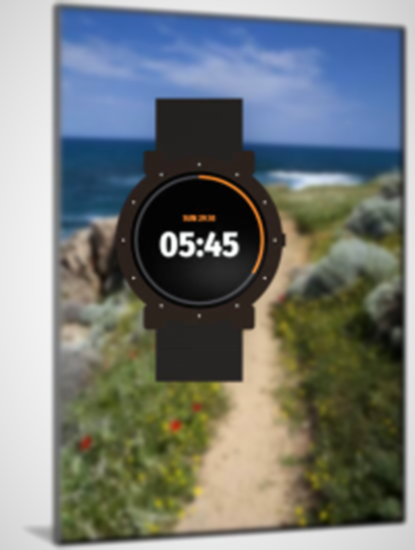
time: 5:45
